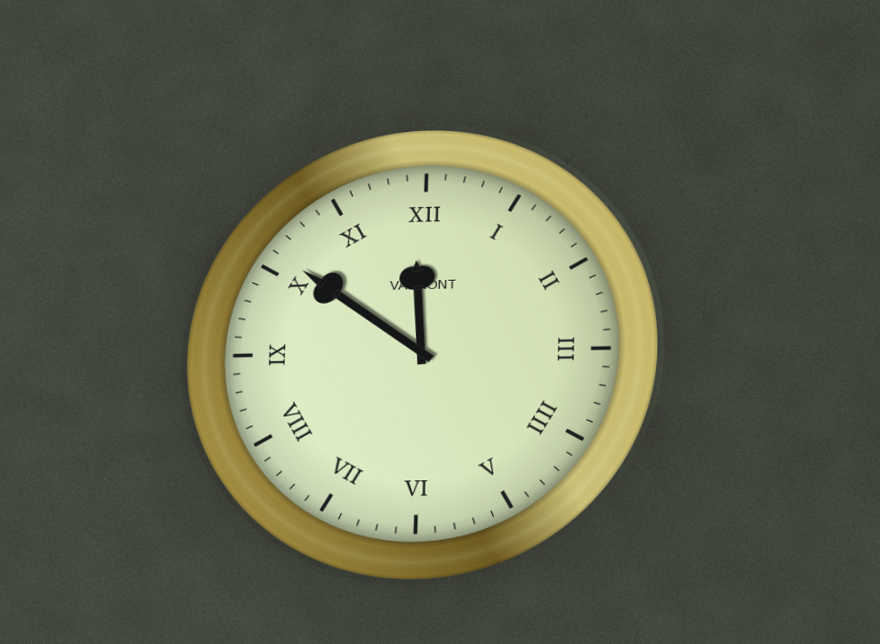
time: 11:51
